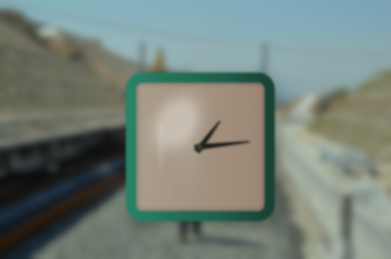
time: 1:14
